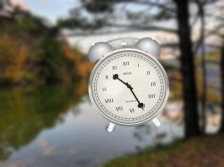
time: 10:26
